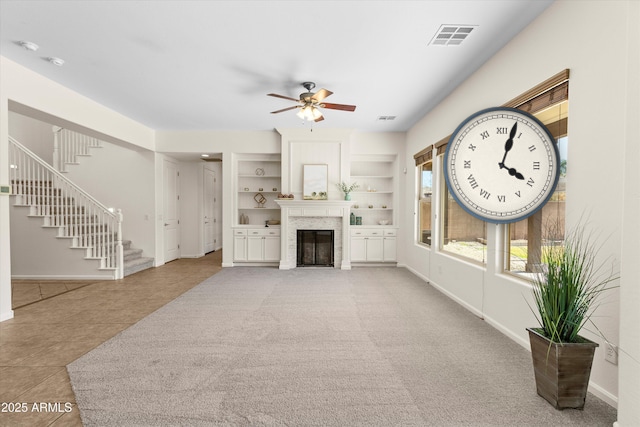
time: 4:03
